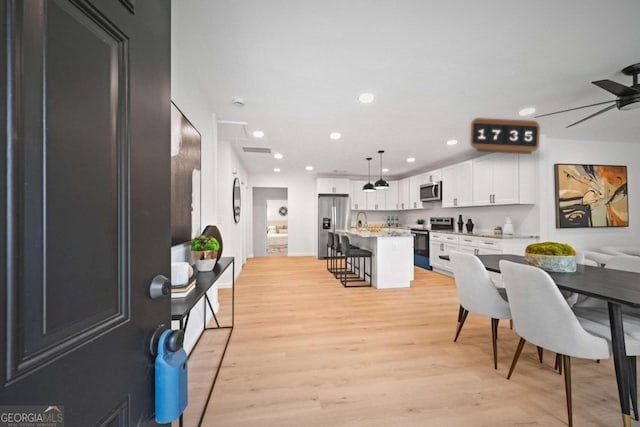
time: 17:35
